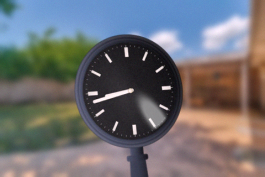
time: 8:43
